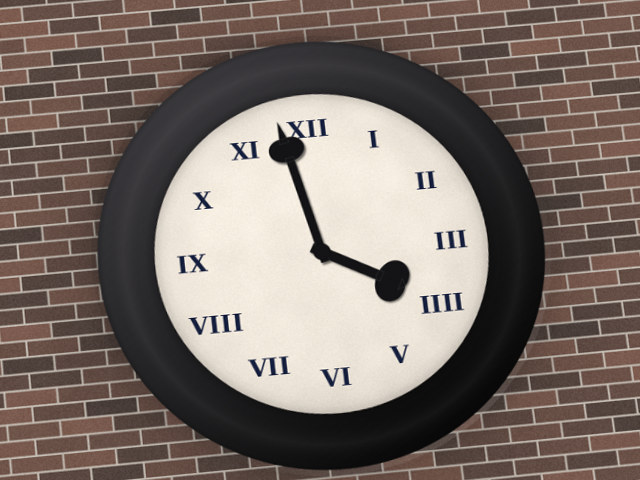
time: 3:58
